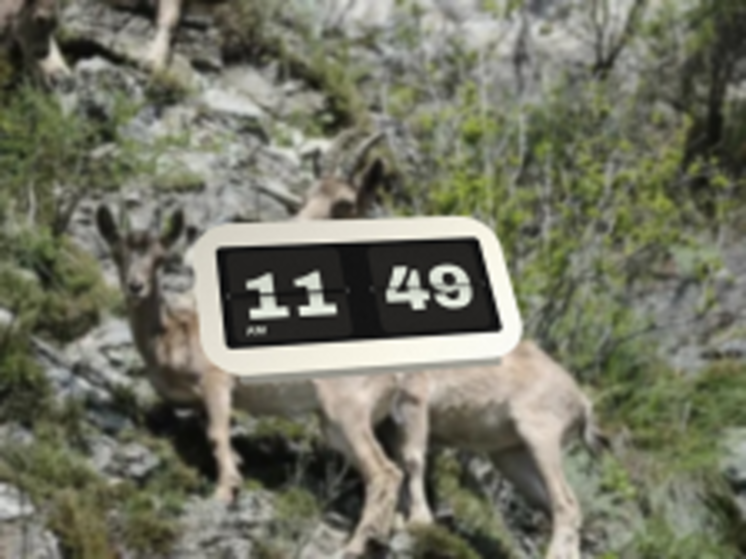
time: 11:49
